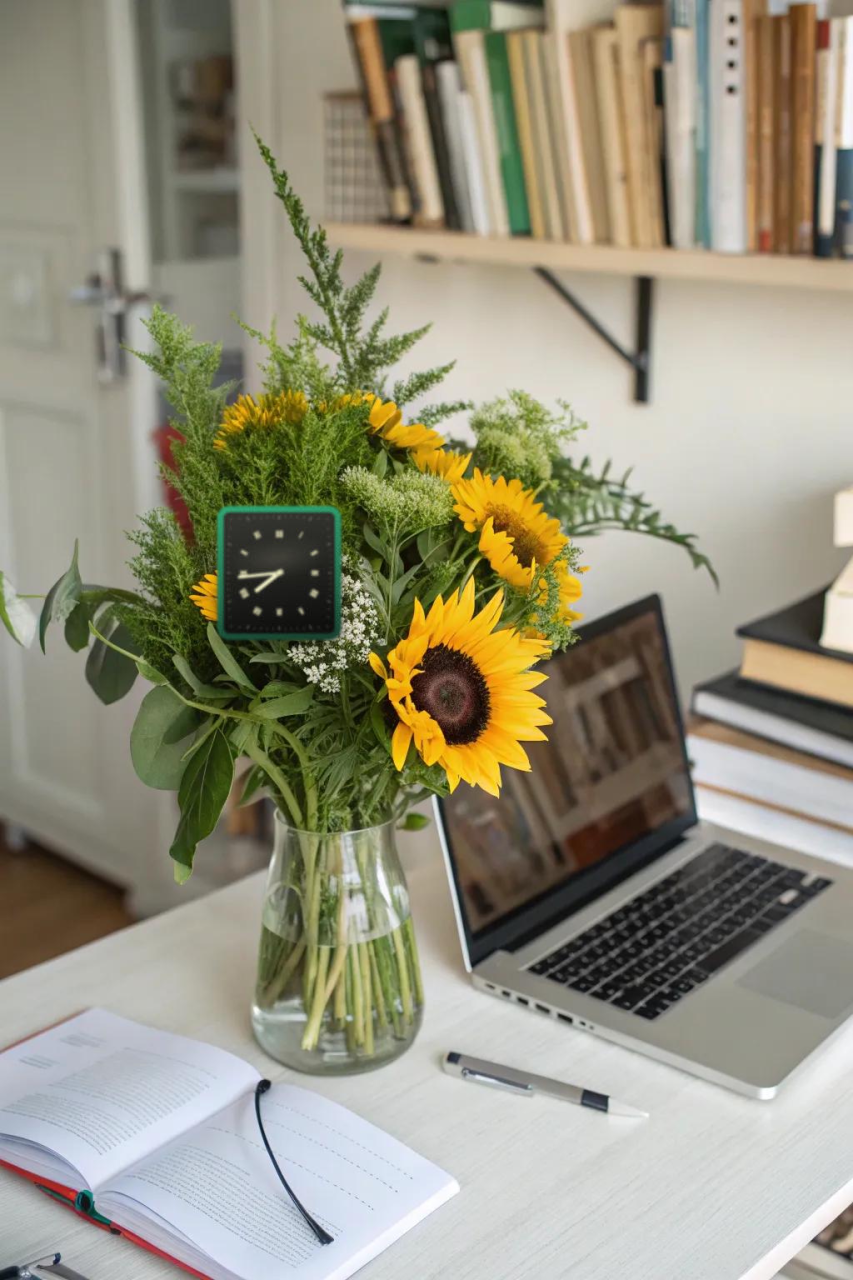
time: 7:44
